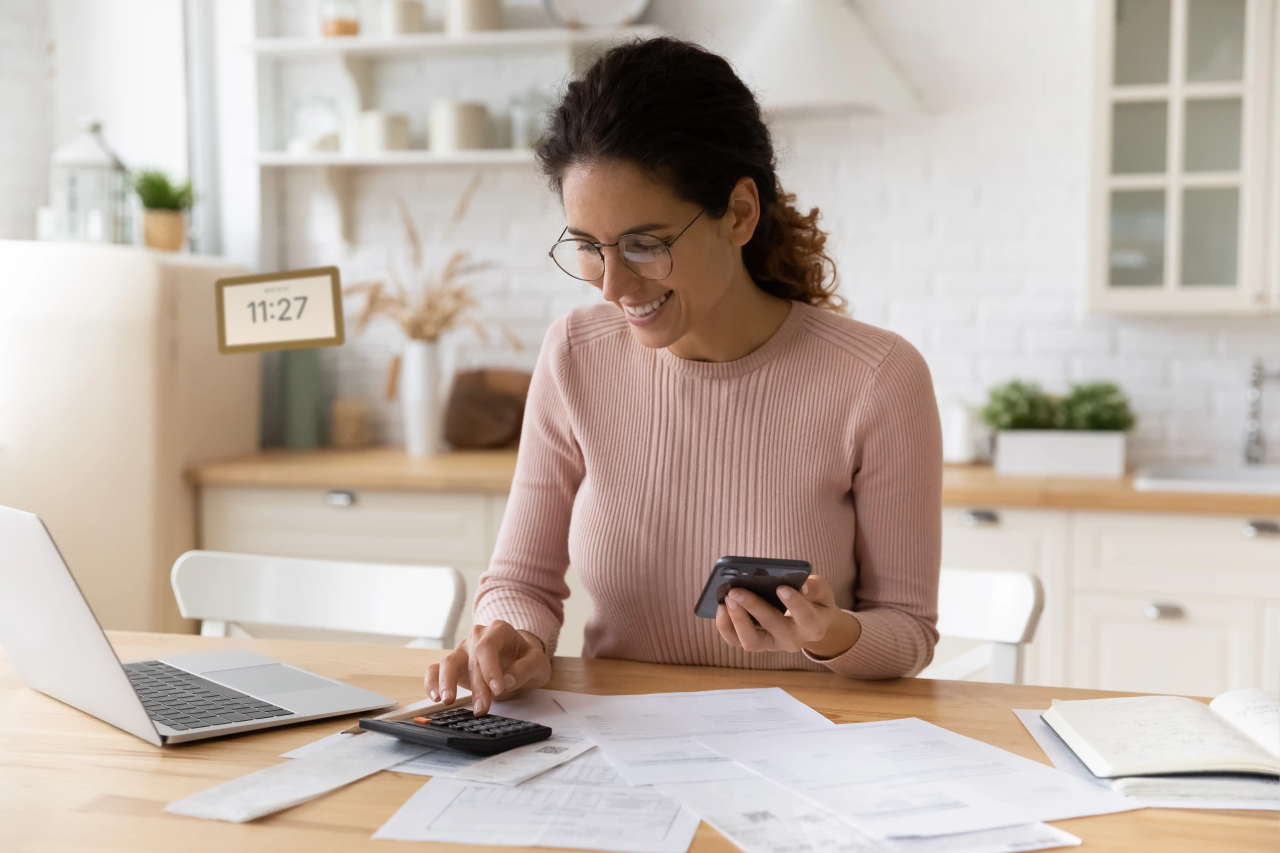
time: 11:27
